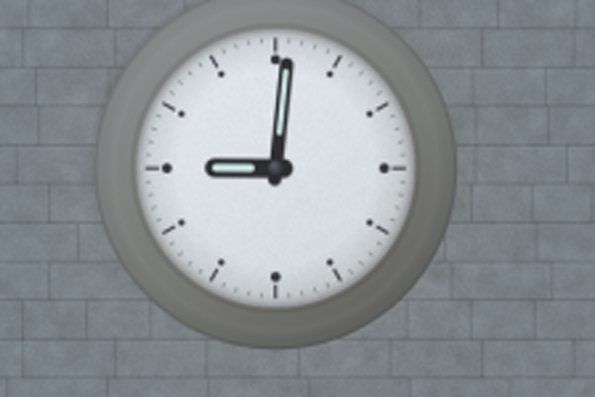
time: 9:01
